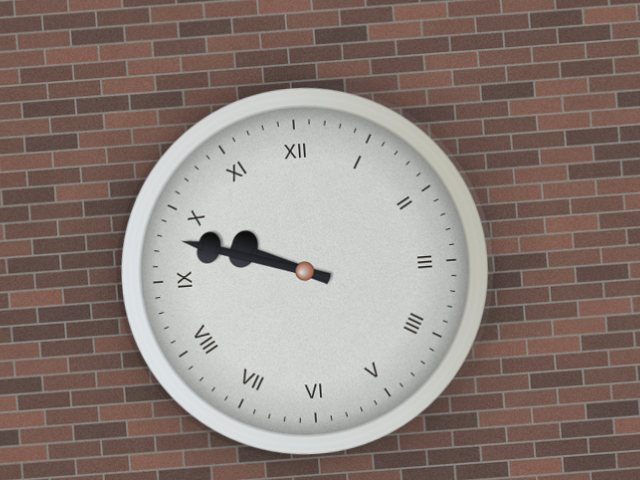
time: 9:48
